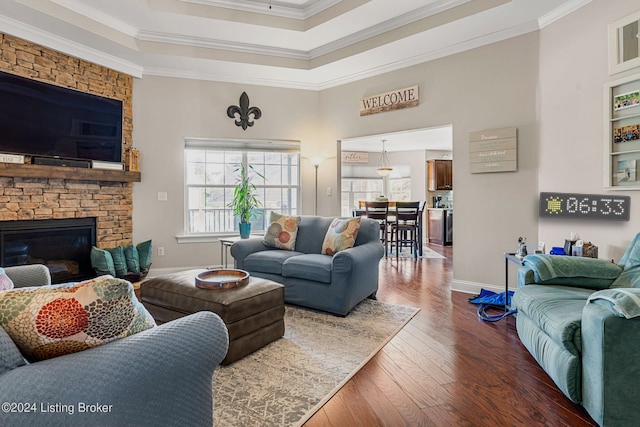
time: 6:33
